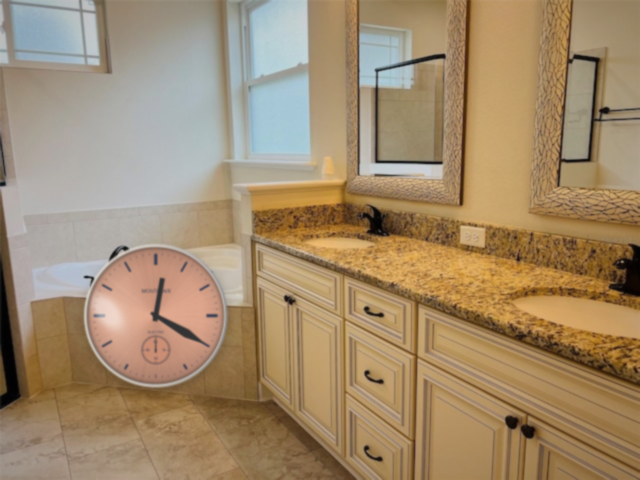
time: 12:20
